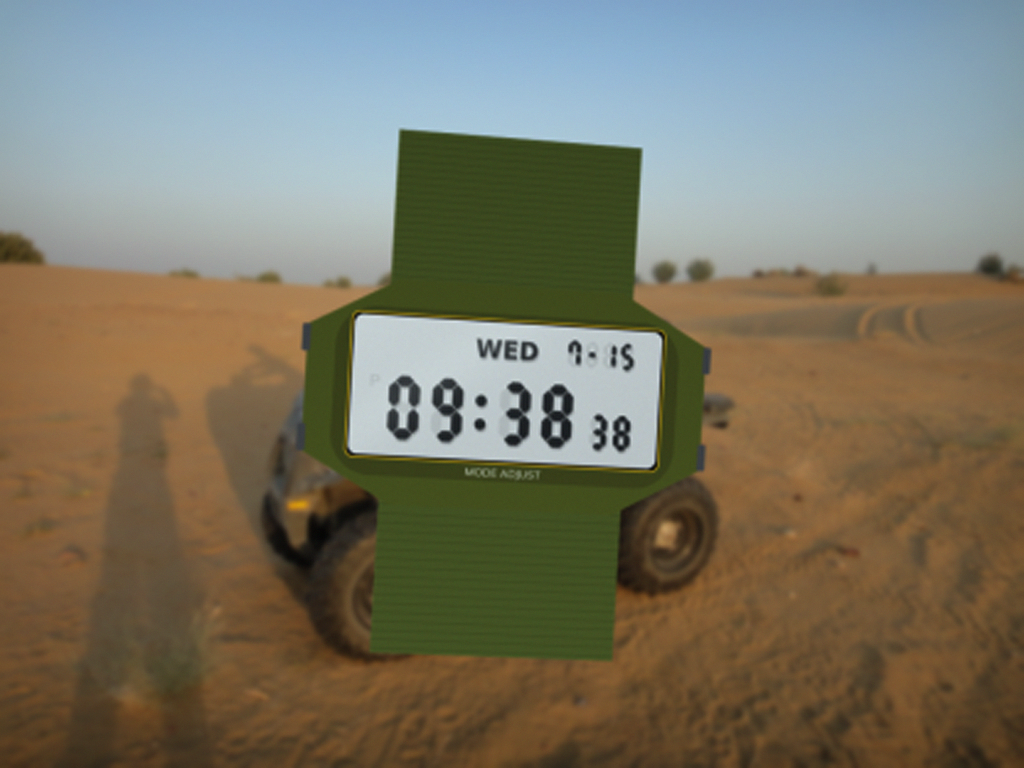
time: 9:38:38
